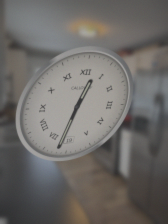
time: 12:32
